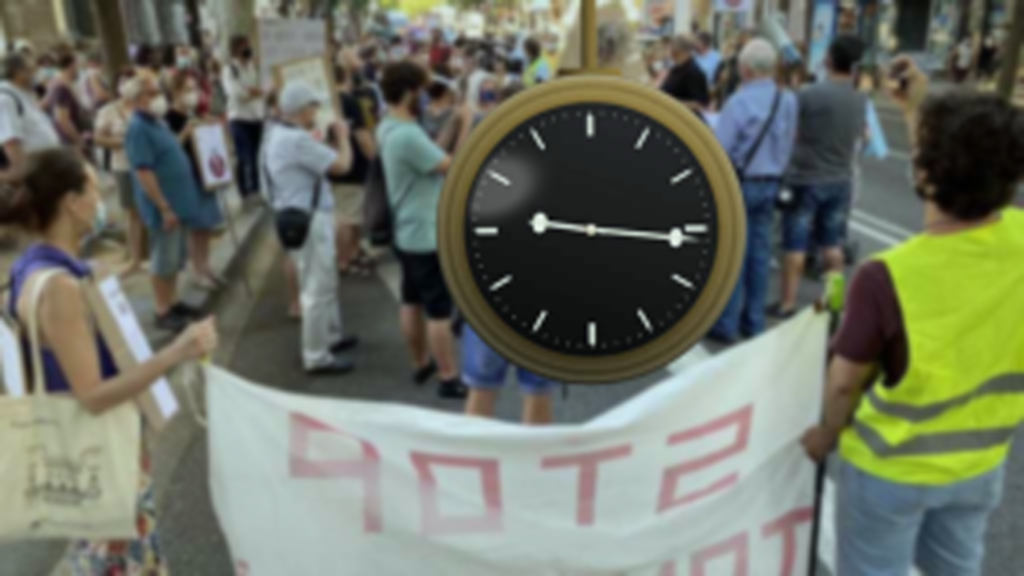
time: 9:16
